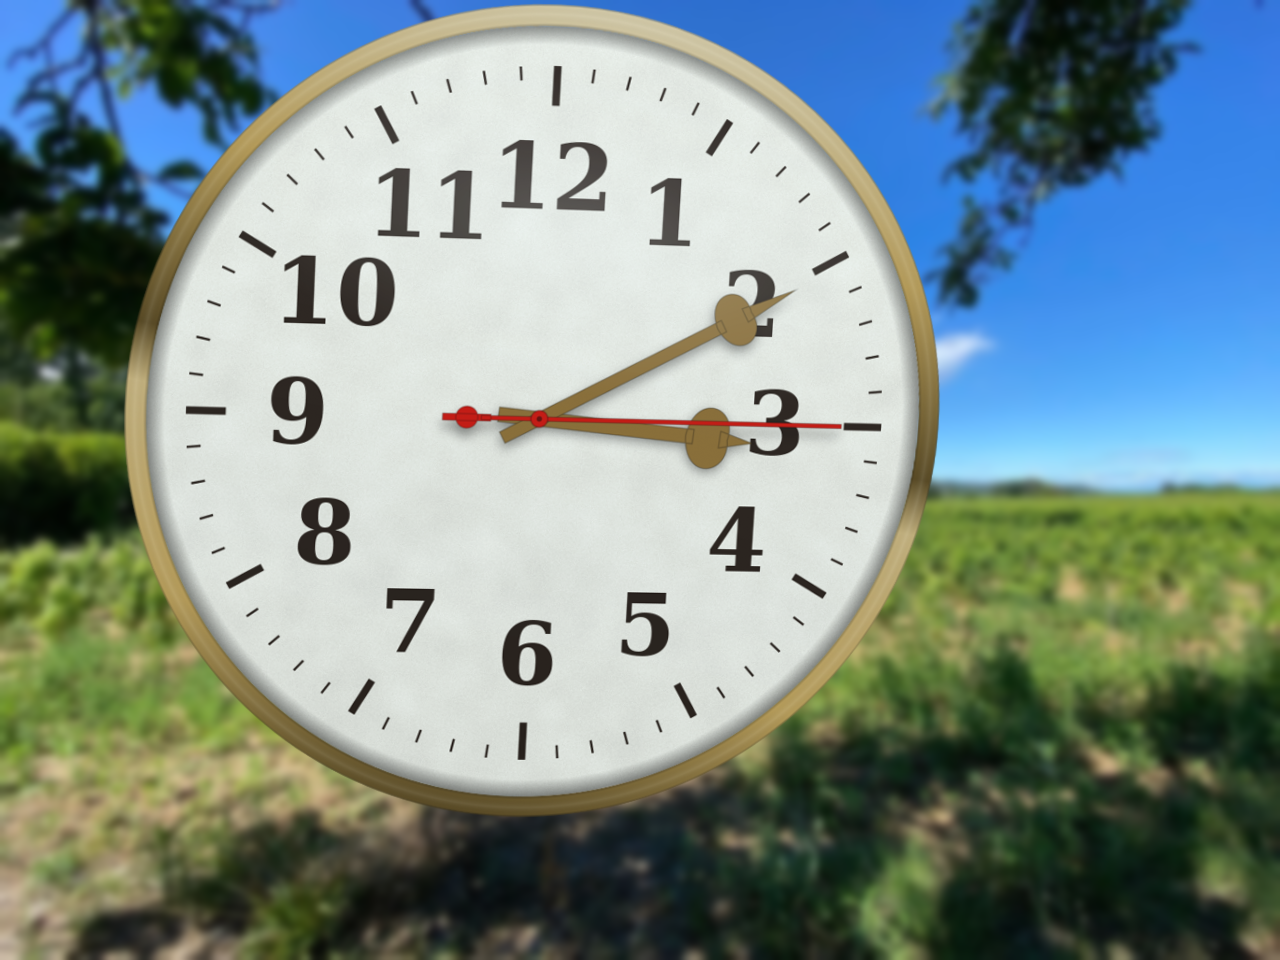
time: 3:10:15
